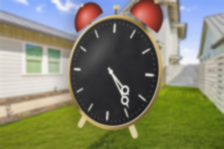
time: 4:24
